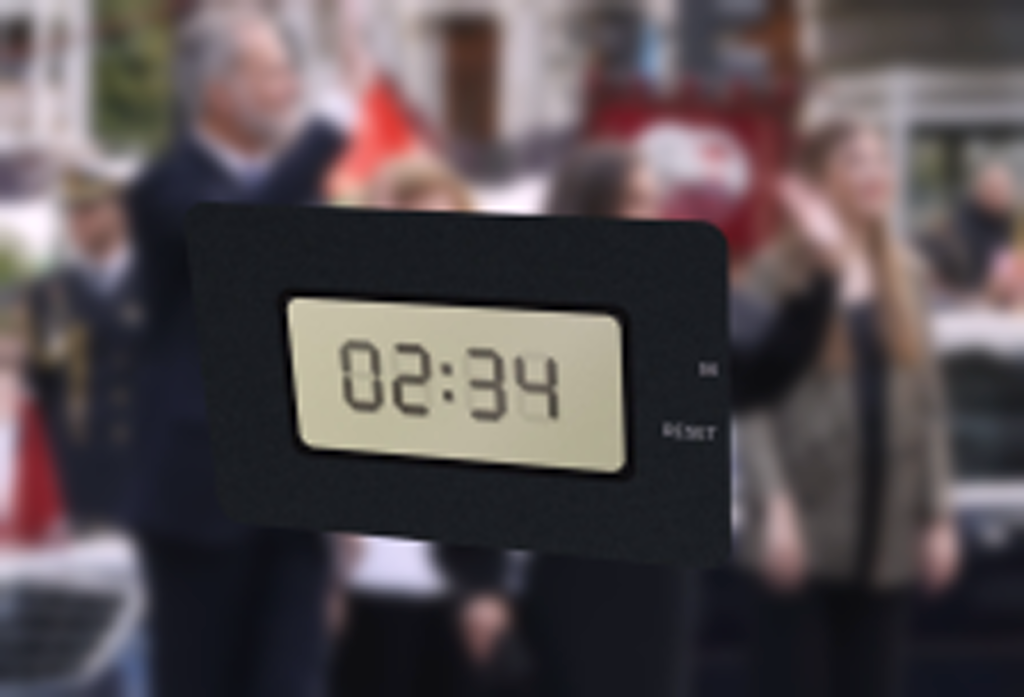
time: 2:34
